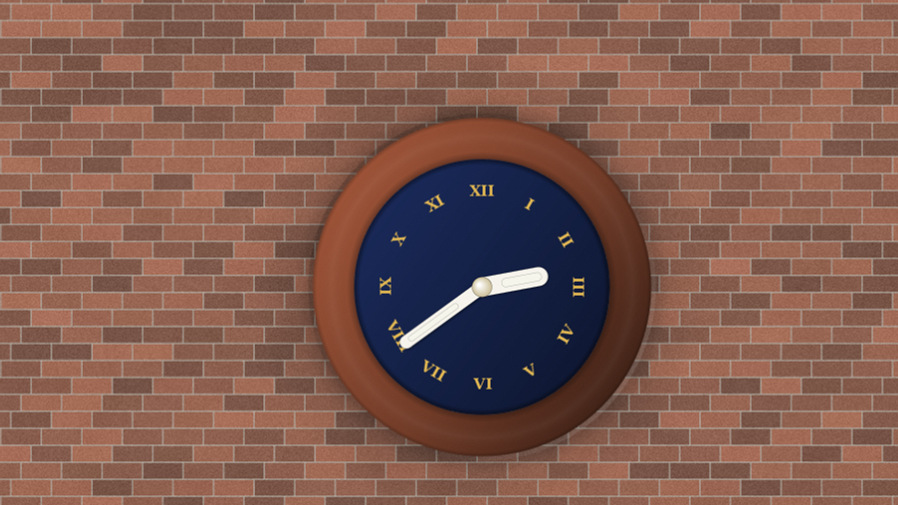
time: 2:39
